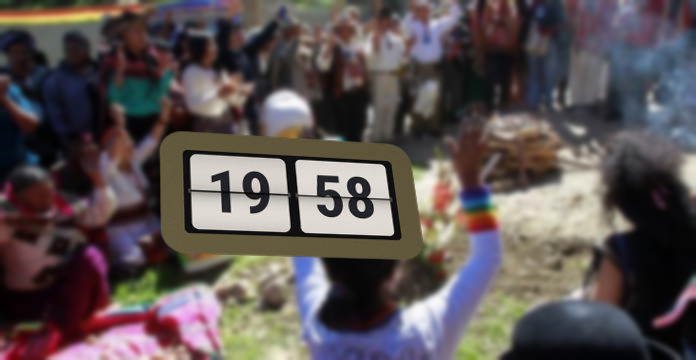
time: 19:58
